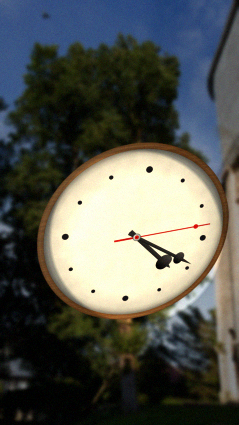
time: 4:19:13
